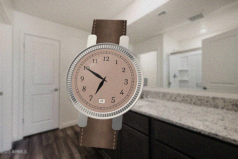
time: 6:50
